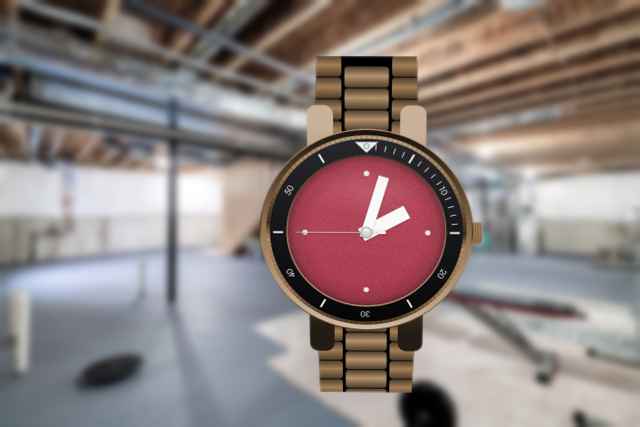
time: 2:02:45
